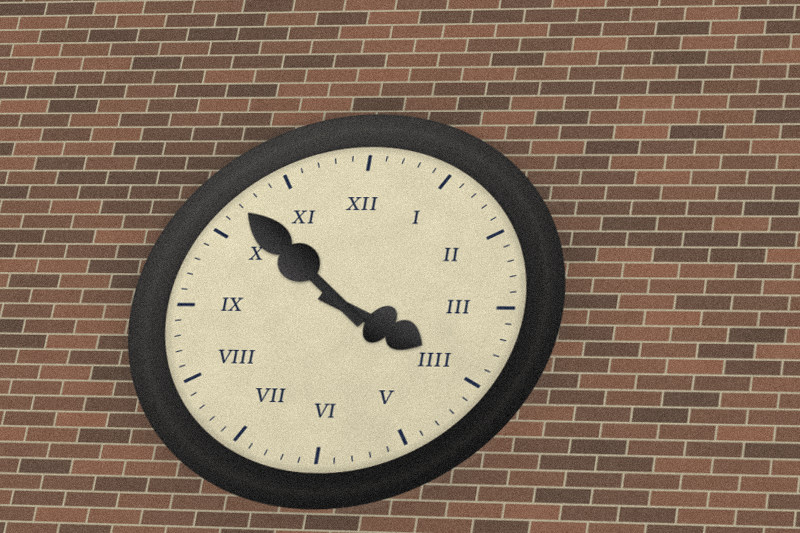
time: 3:52
